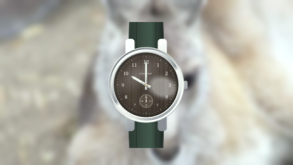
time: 10:00
